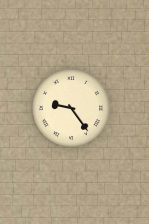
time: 9:24
